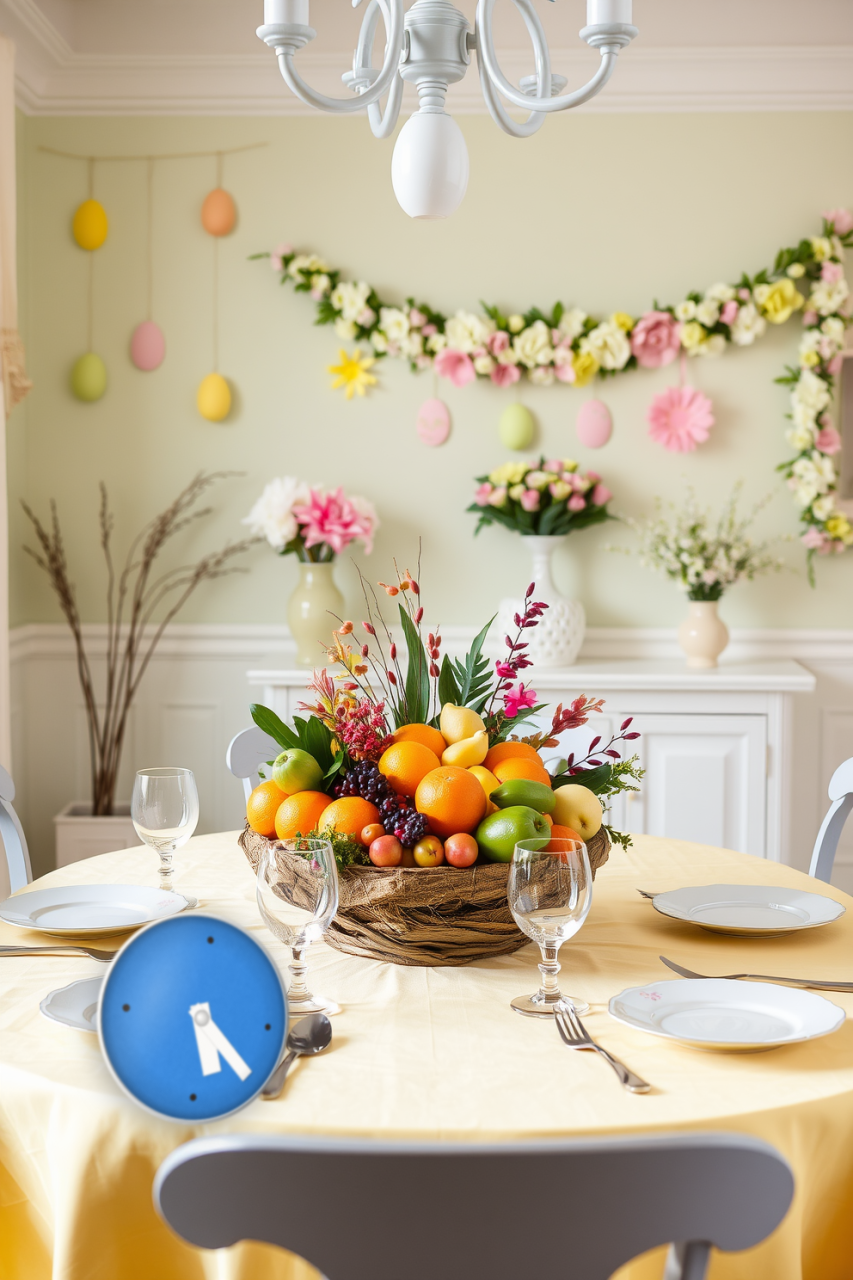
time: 5:22
